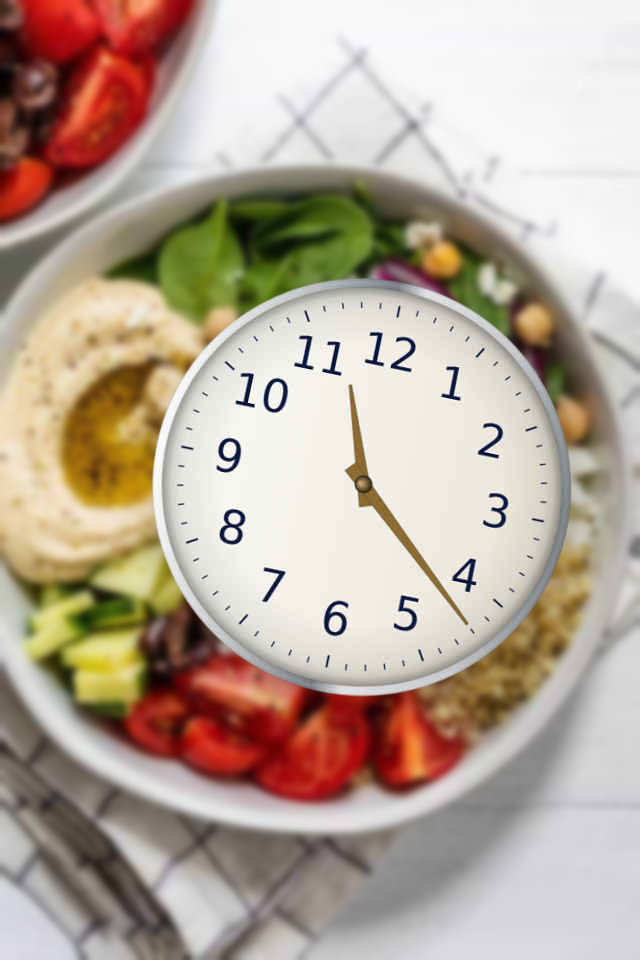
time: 11:22
